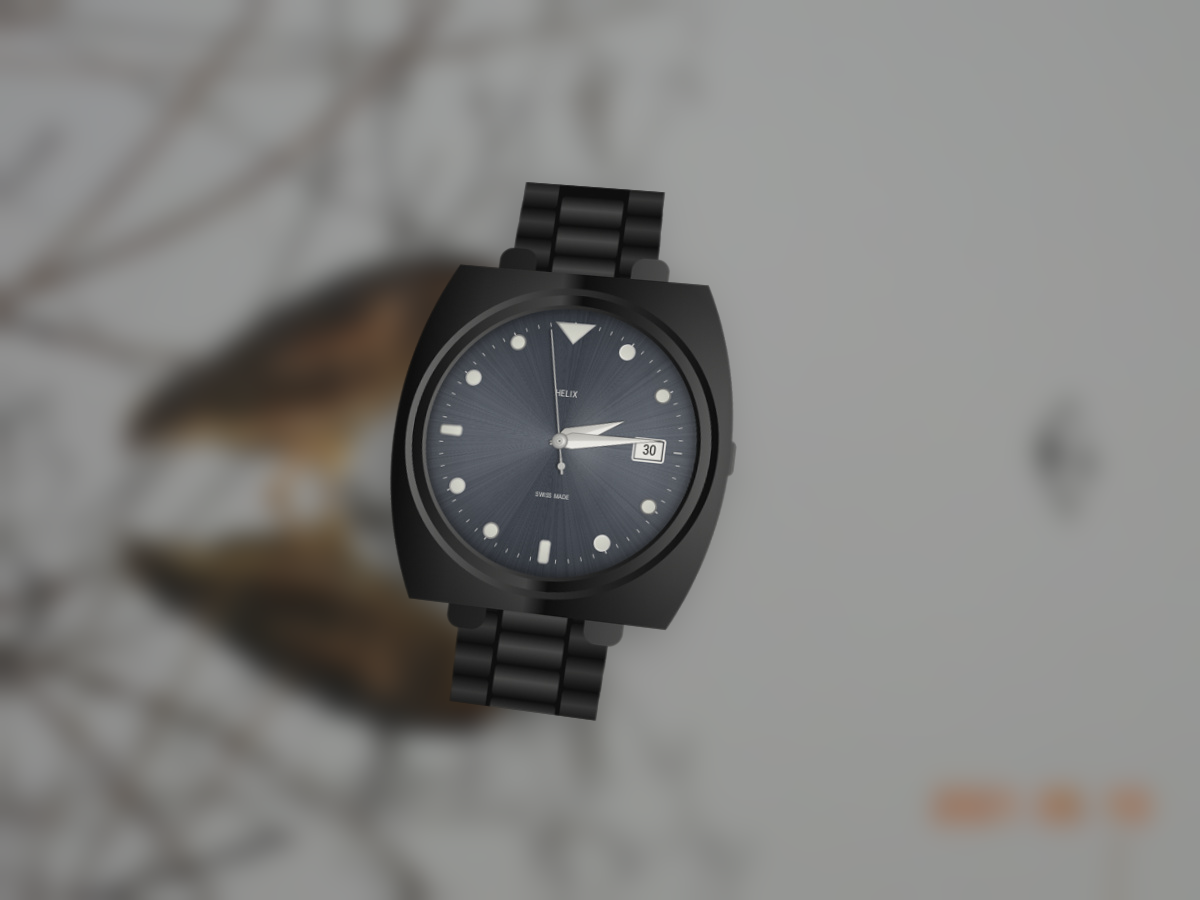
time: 2:13:58
